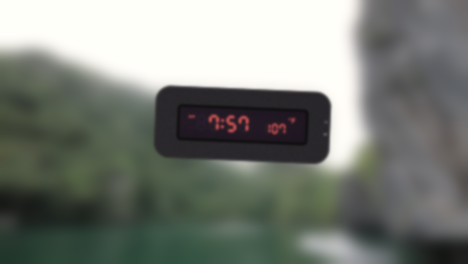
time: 7:57
